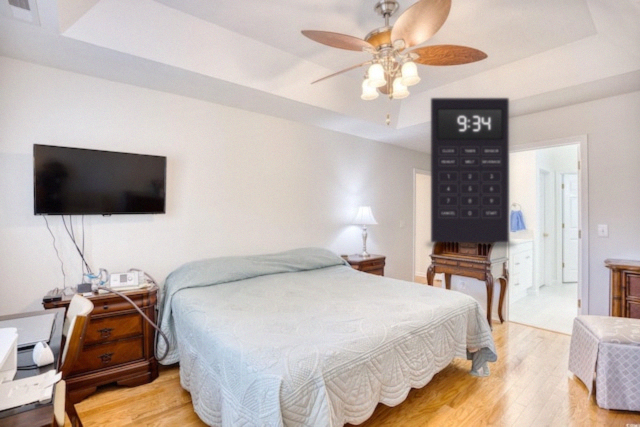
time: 9:34
